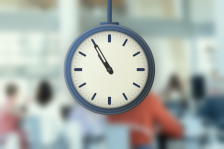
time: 10:55
